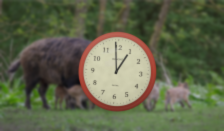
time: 12:59
